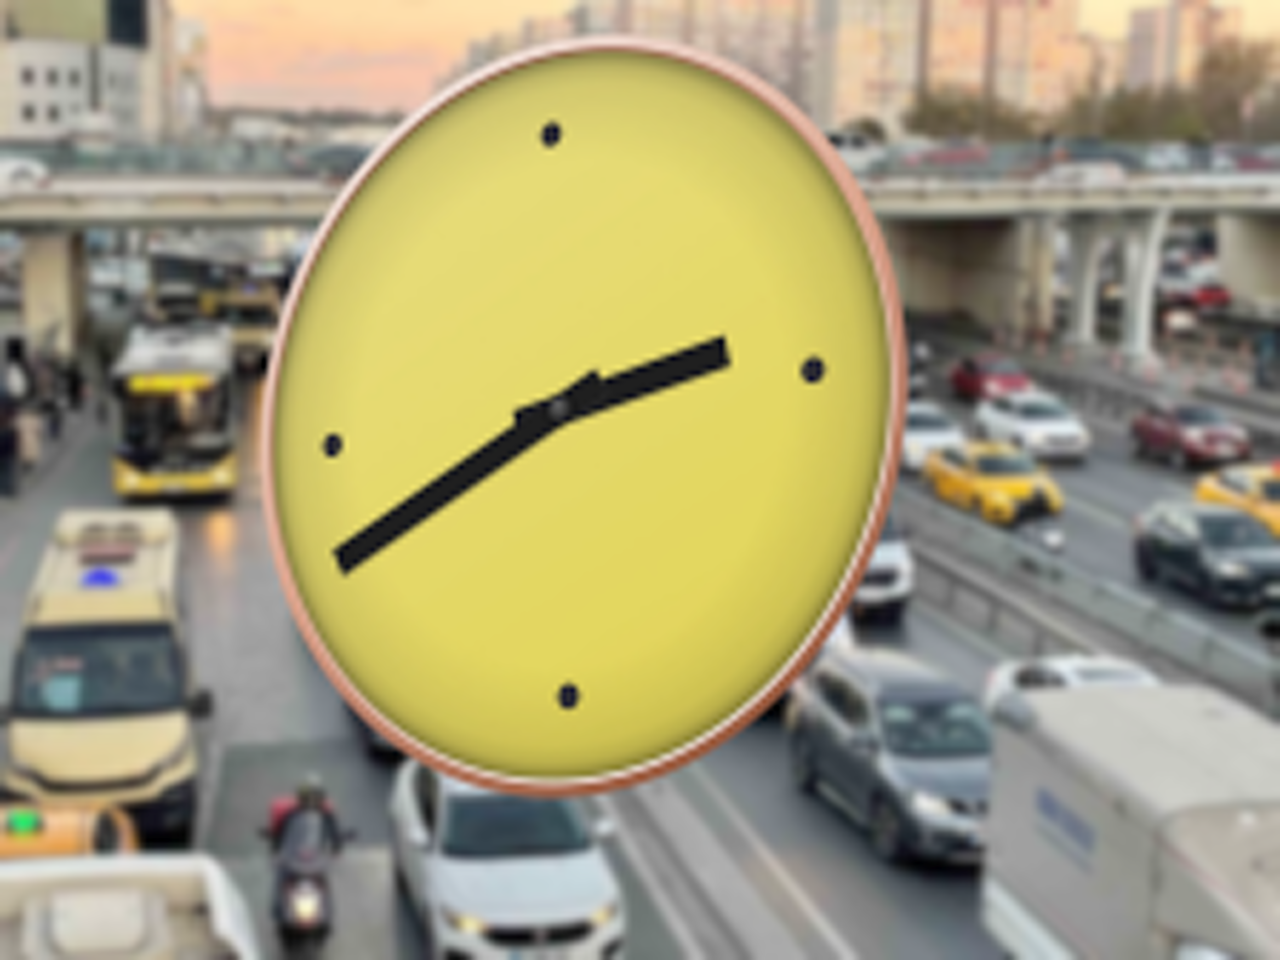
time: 2:41
